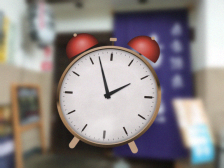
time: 1:57
